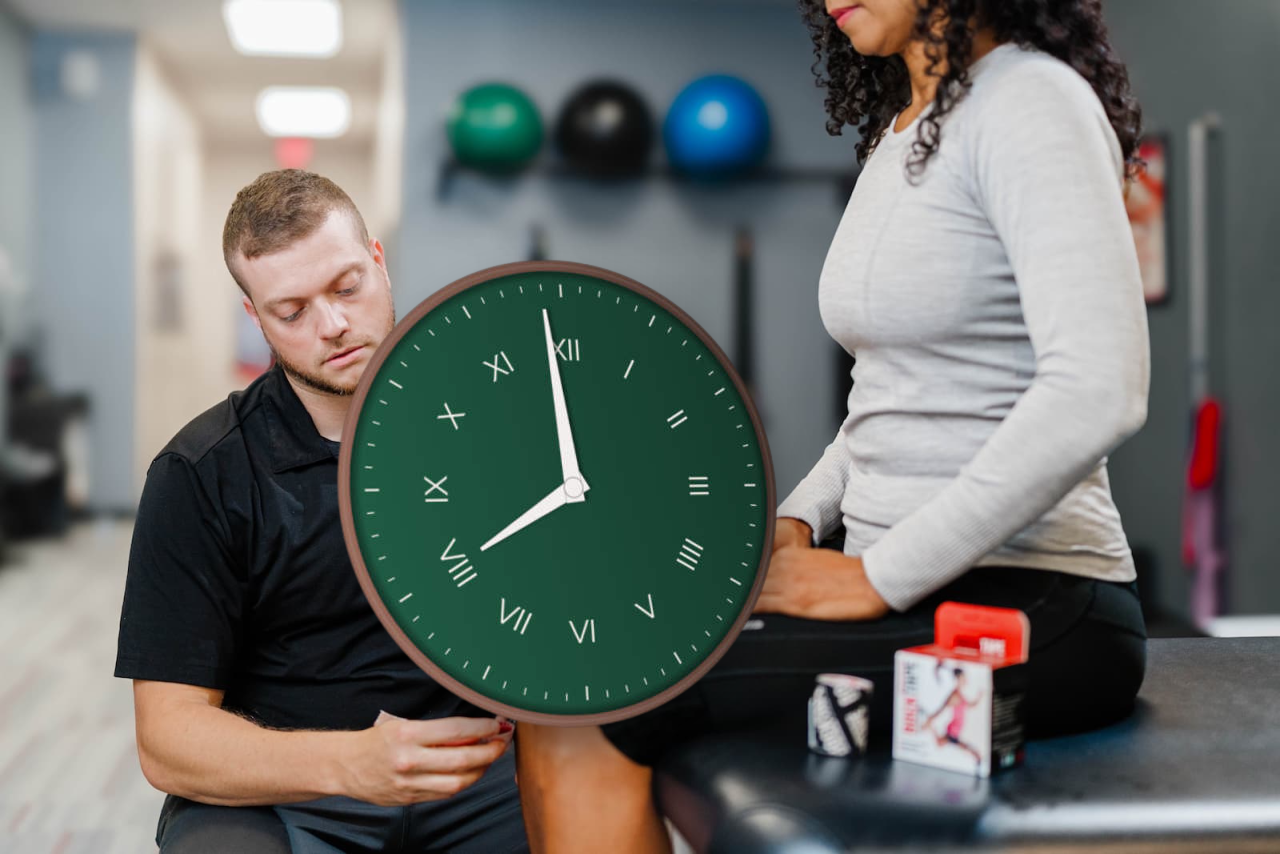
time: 7:59
